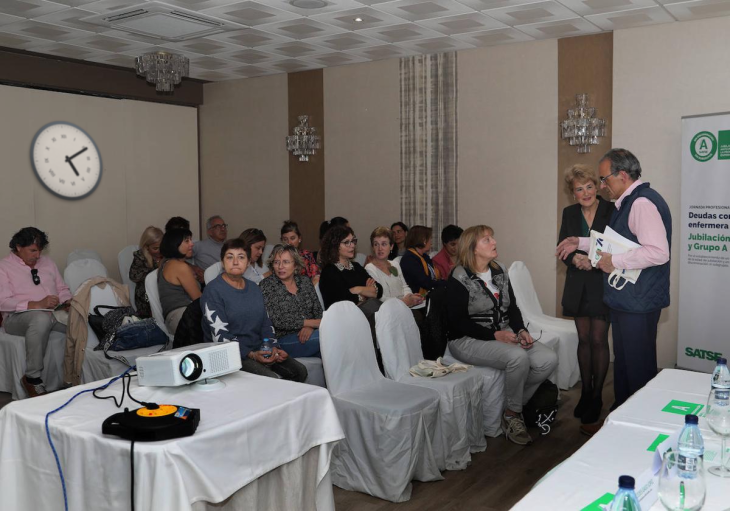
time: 5:11
